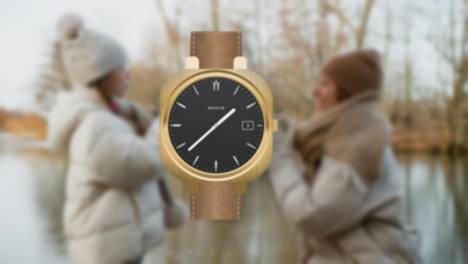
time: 1:38
